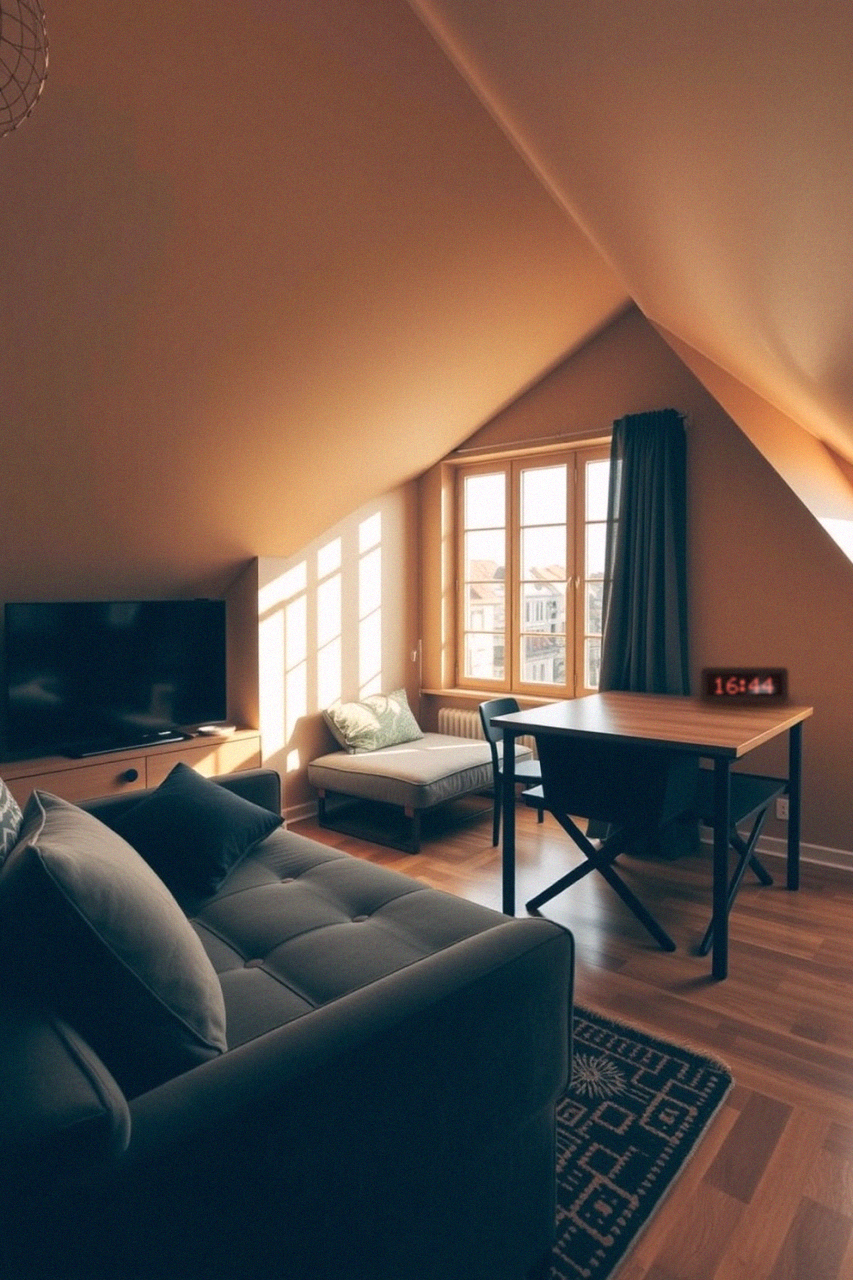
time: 16:44
